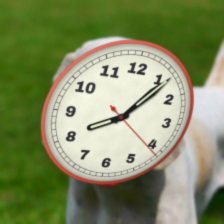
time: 8:06:21
